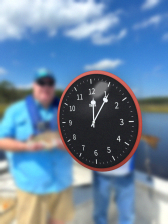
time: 12:06
